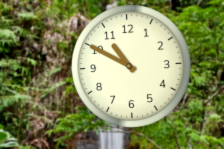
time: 10:50
